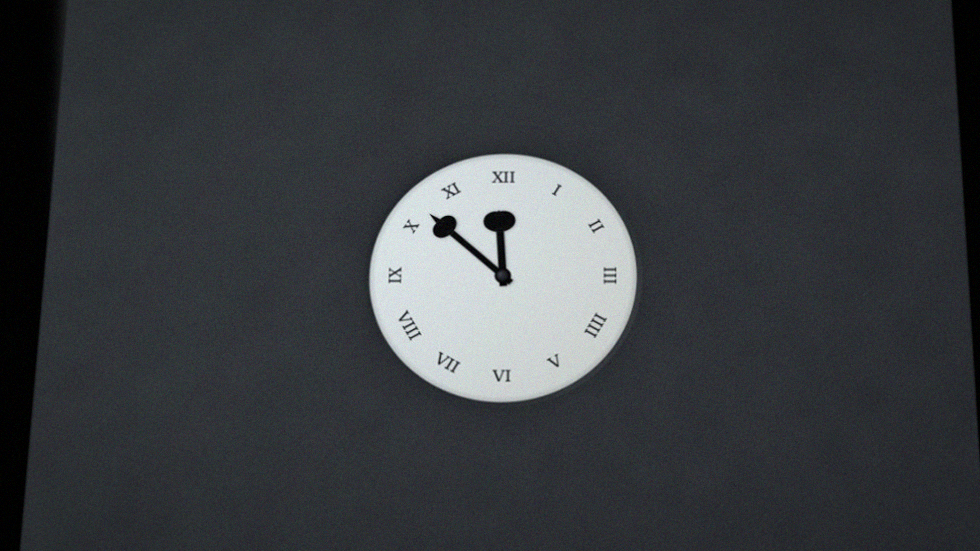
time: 11:52
